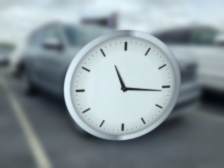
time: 11:16
